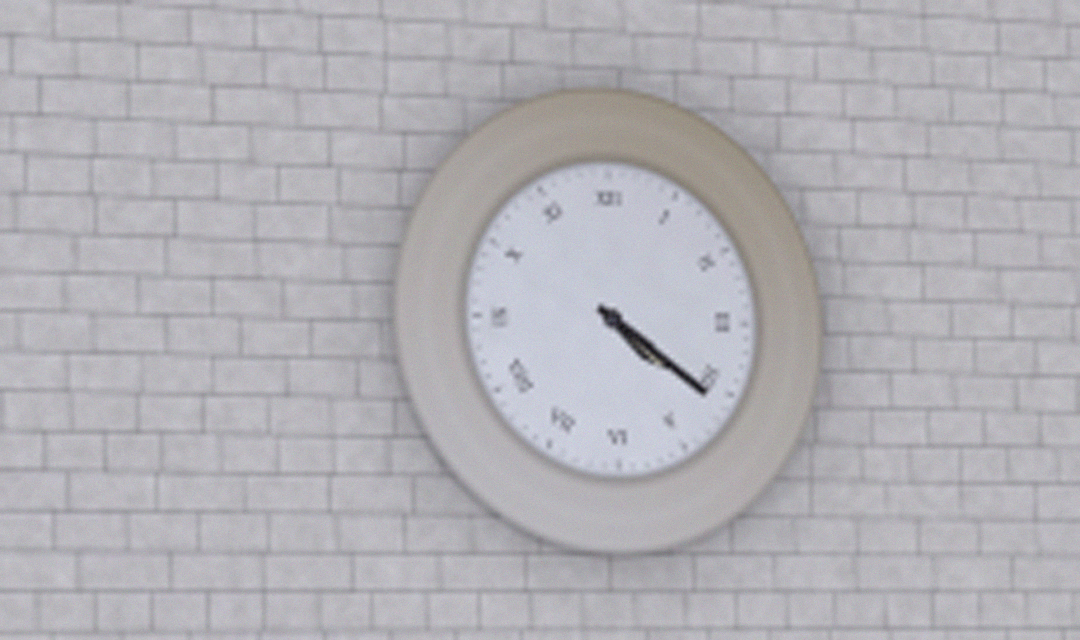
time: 4:21
